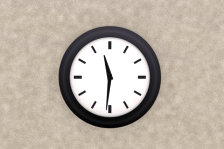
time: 11:31
